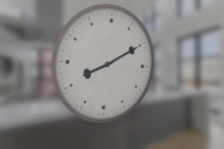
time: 8:10
